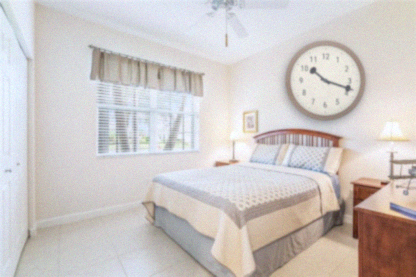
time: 10:18
